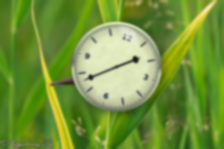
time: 1:38
